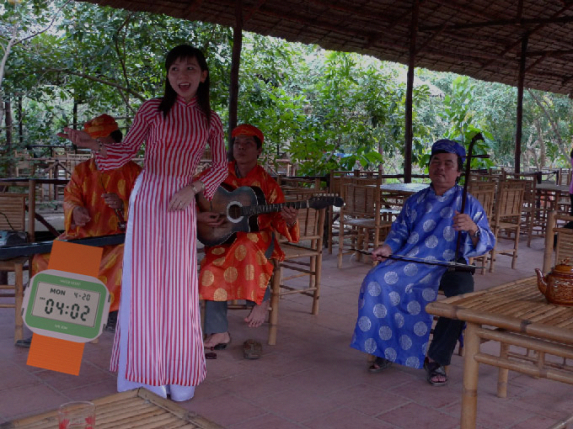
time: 4:02
